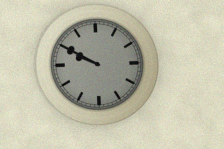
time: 9:50
